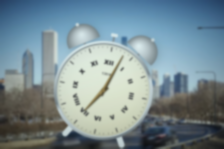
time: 7:03
